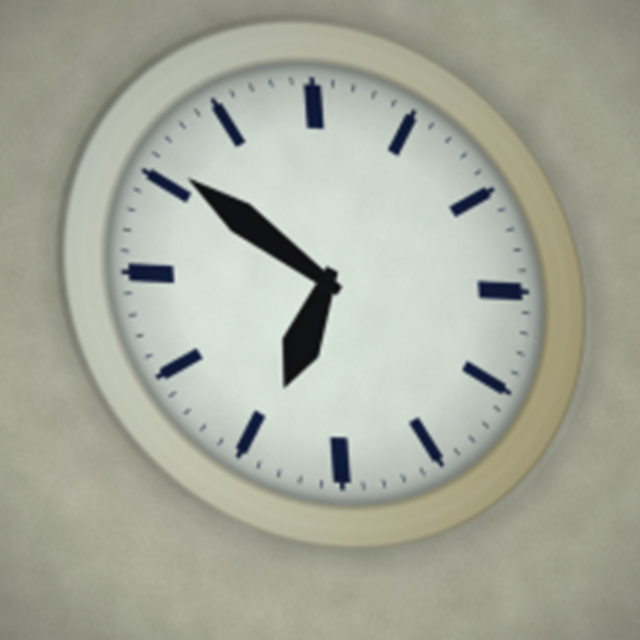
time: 6:51
